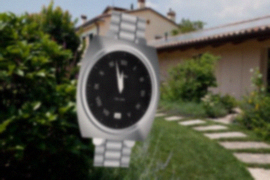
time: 11:57
